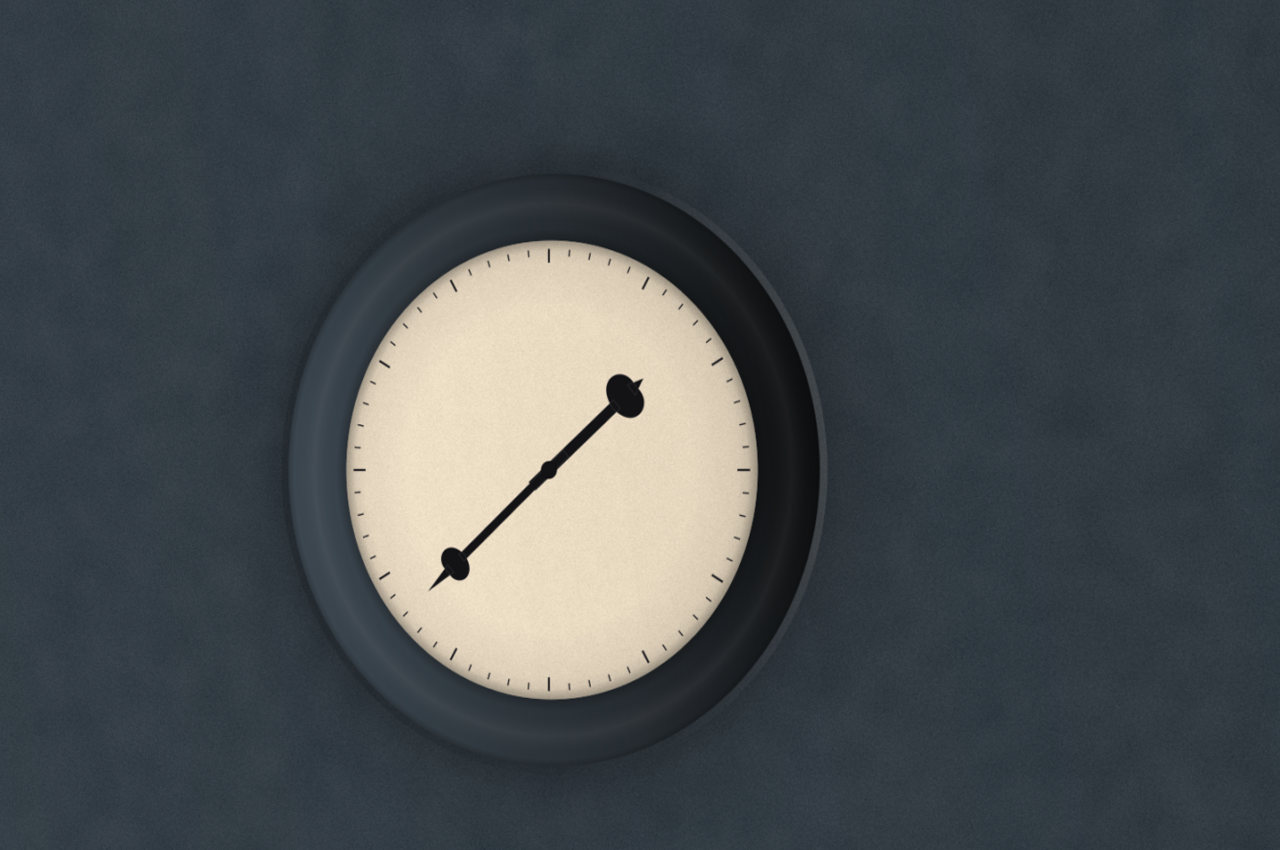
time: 1:38
